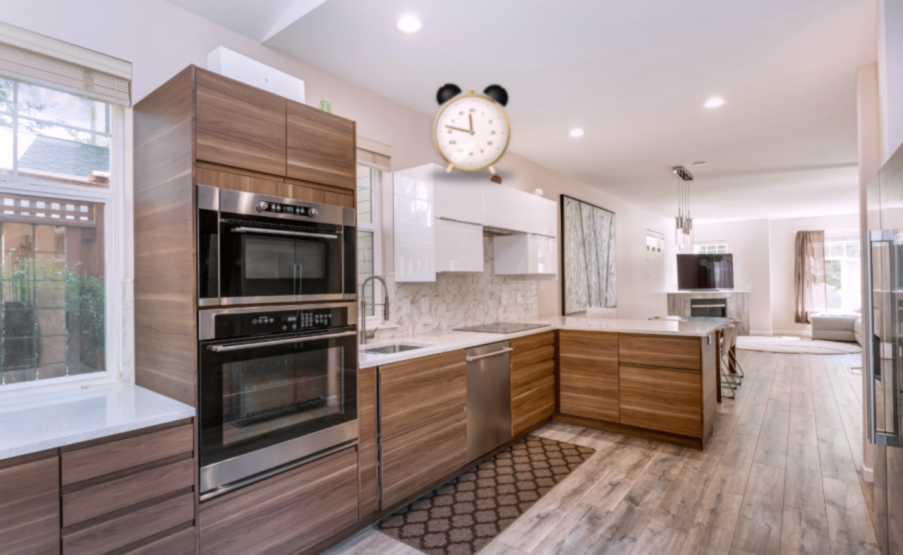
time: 11:47
